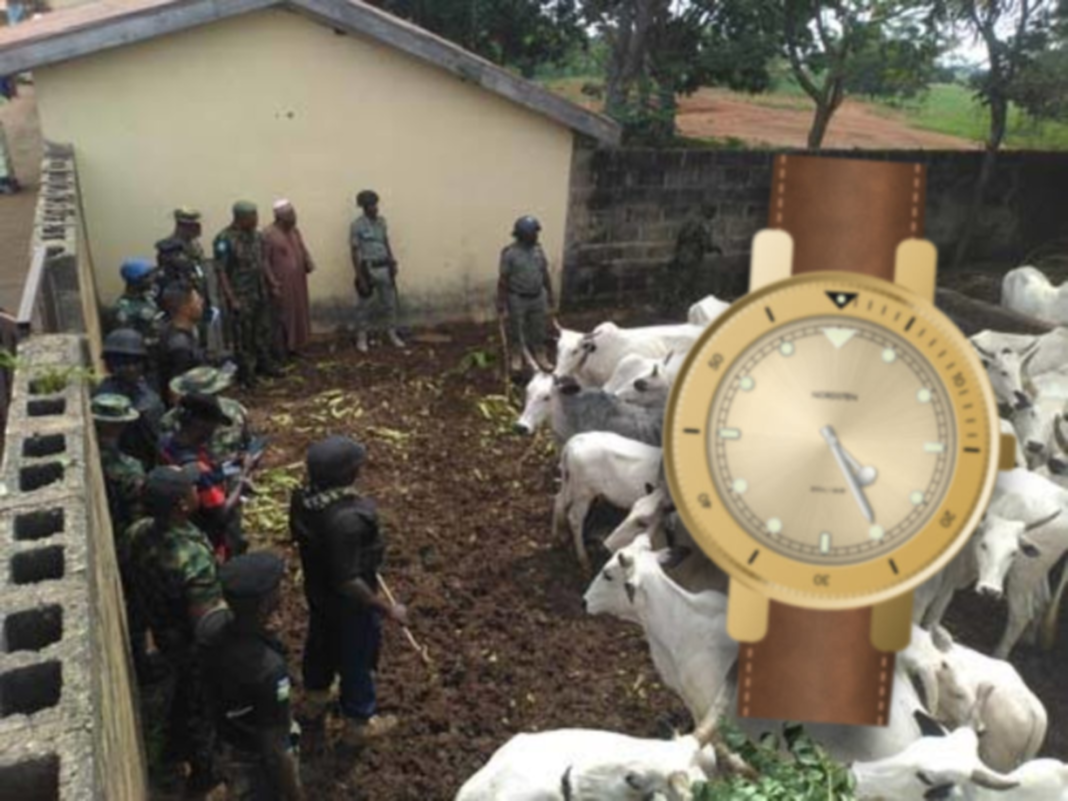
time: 4:25
